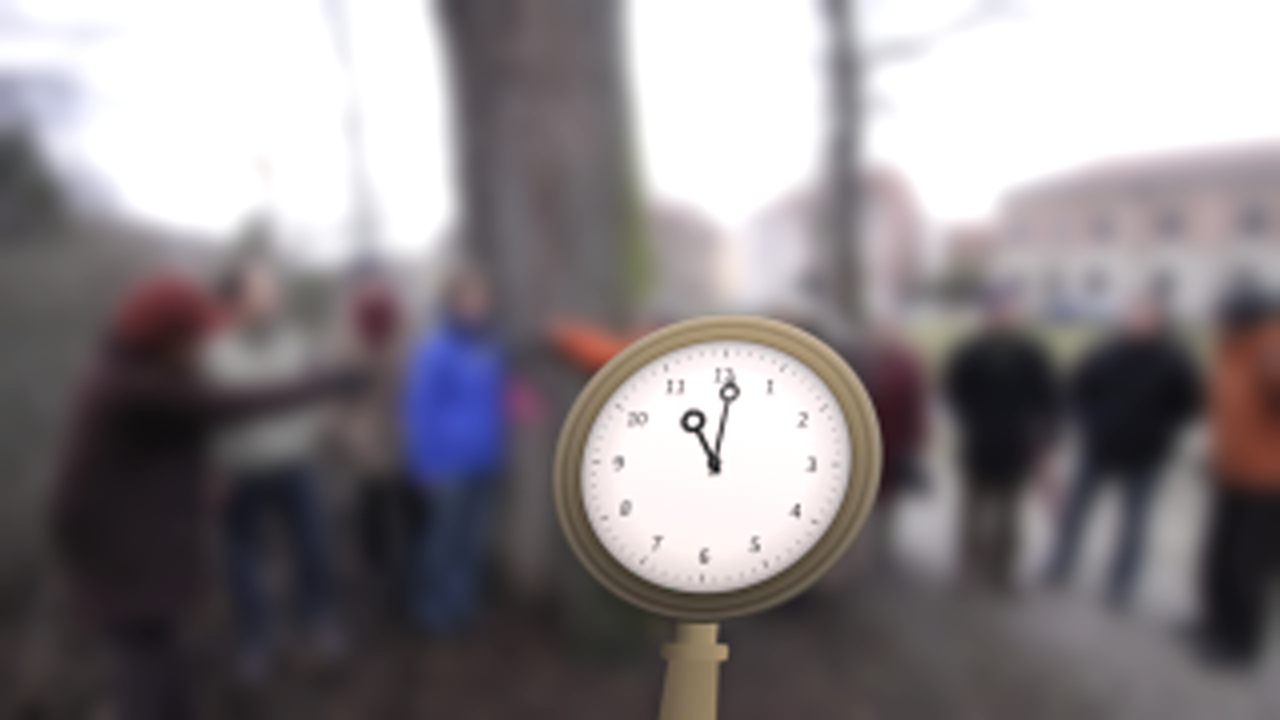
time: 11:01
